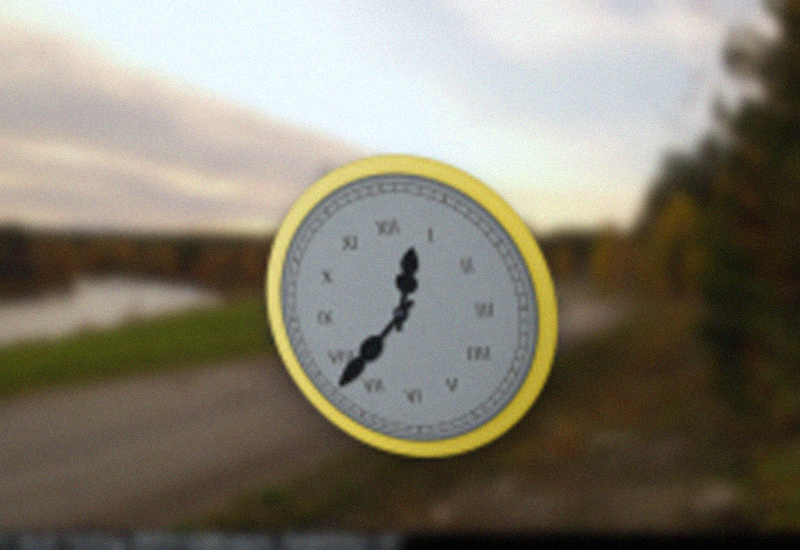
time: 12:38
